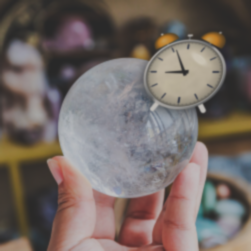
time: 8:56
